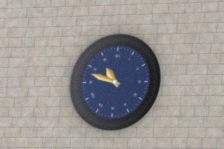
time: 10:48
